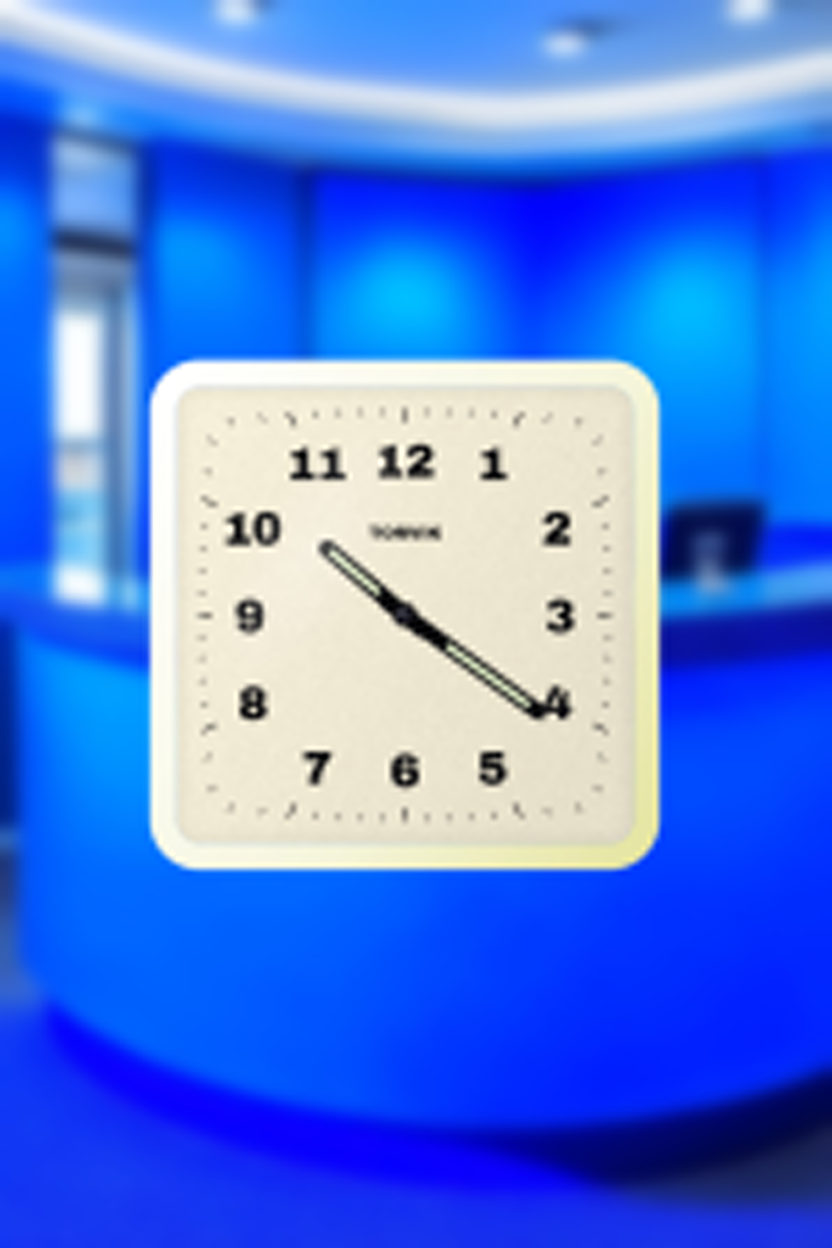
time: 10:21
